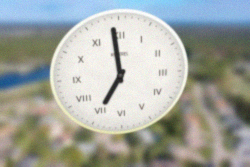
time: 6:59
